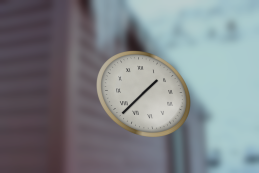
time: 1:38
